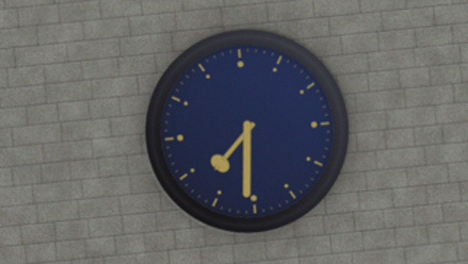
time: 7:31
